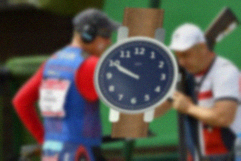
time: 9:50
